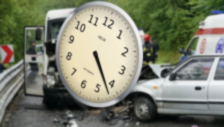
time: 4:22
